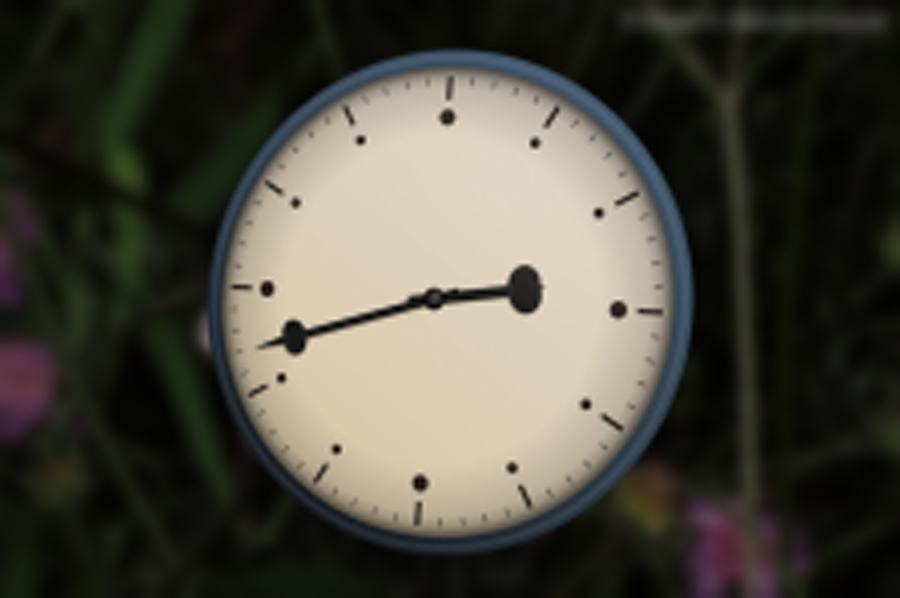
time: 2:42
